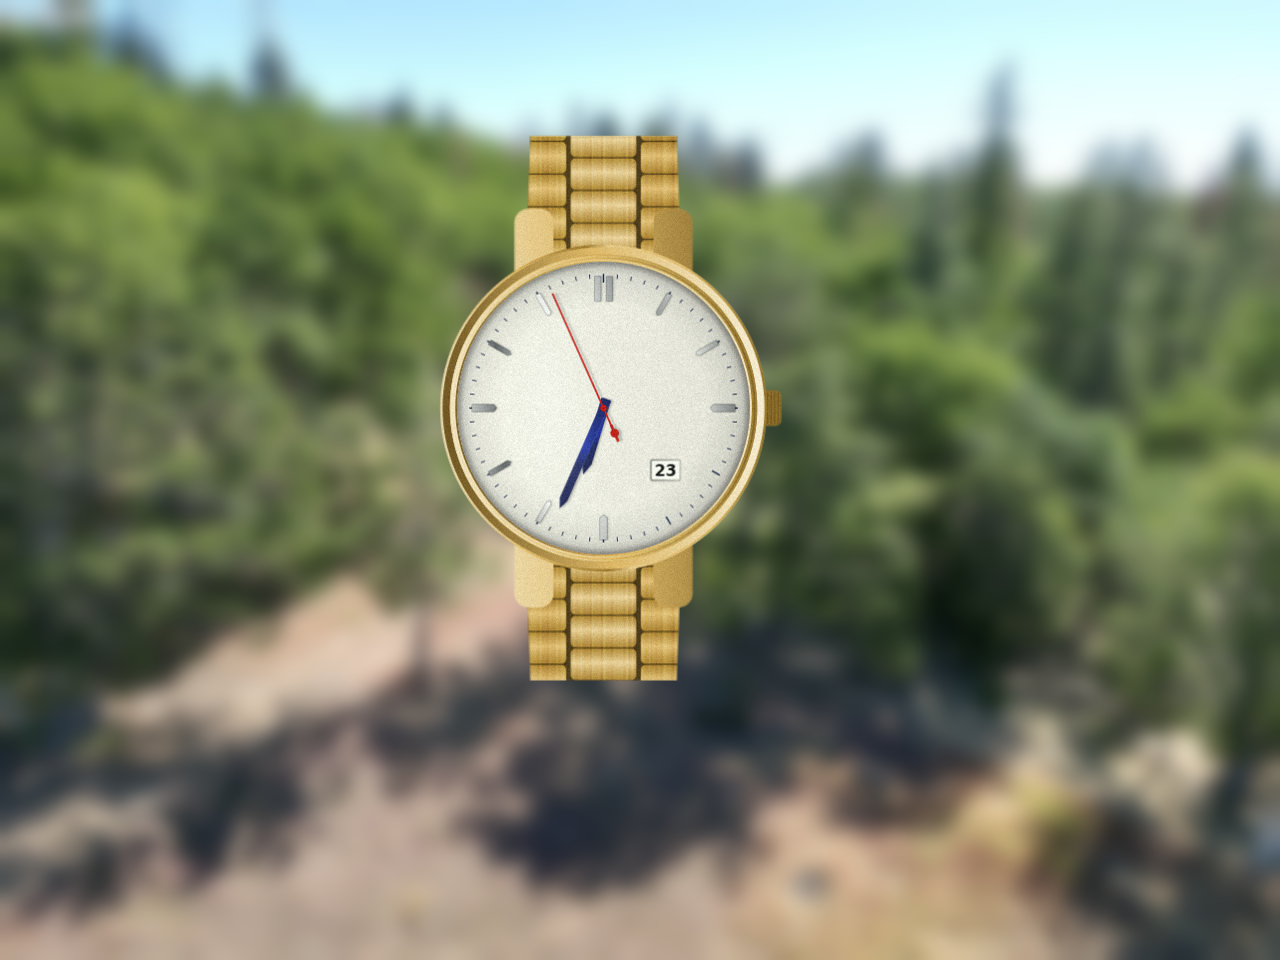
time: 6:33:56
